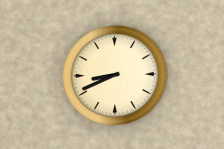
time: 8:41
